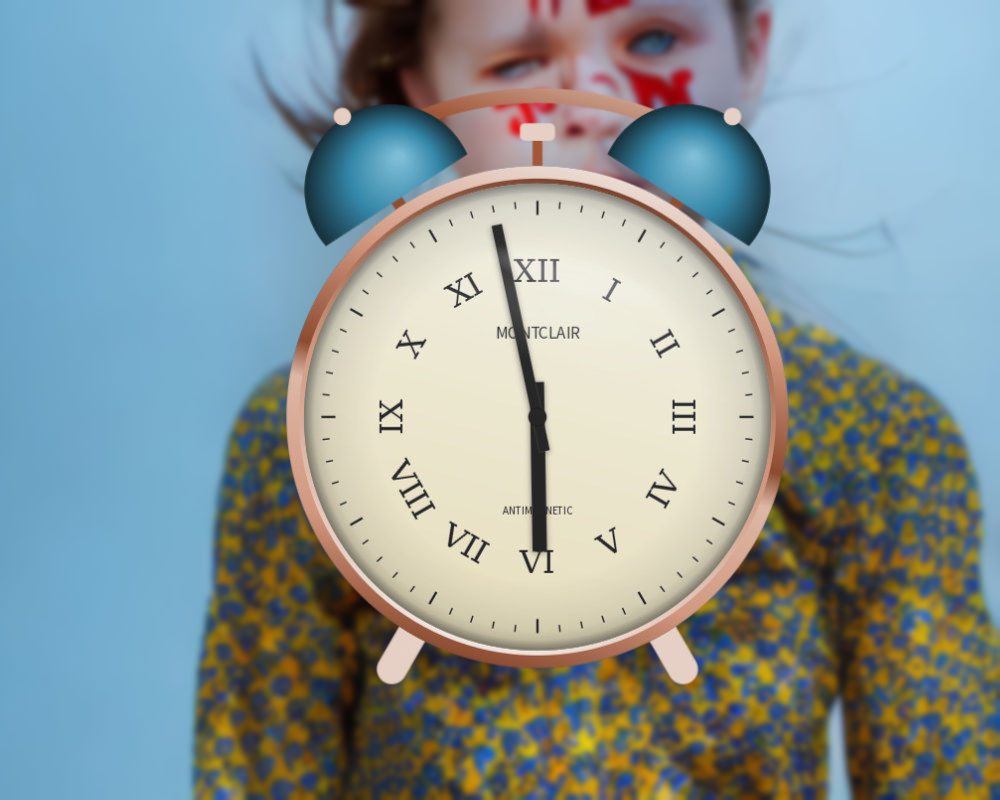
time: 5:58
